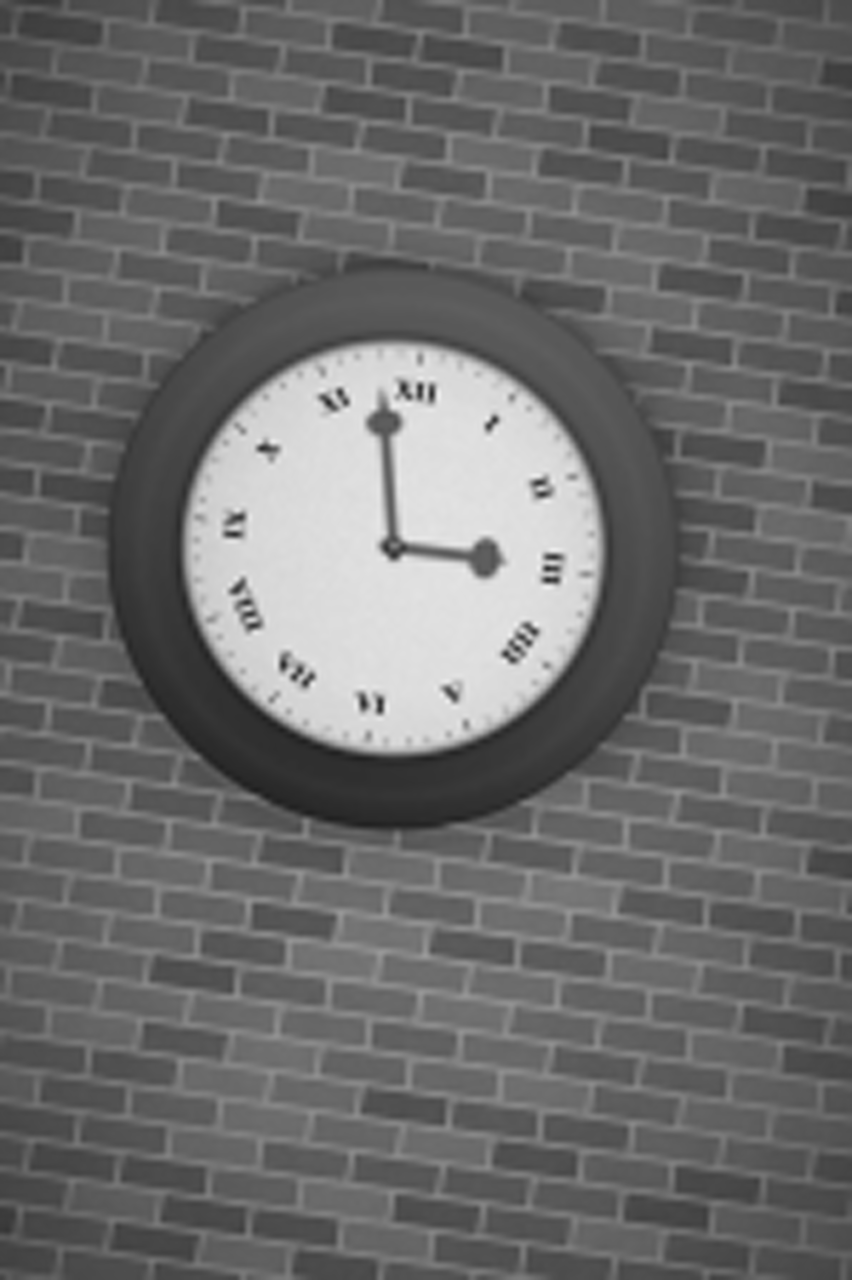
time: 2:58
